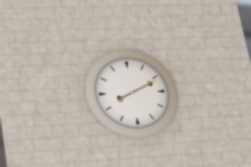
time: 8:11
